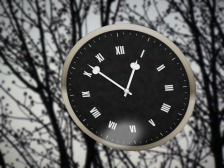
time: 12:52
